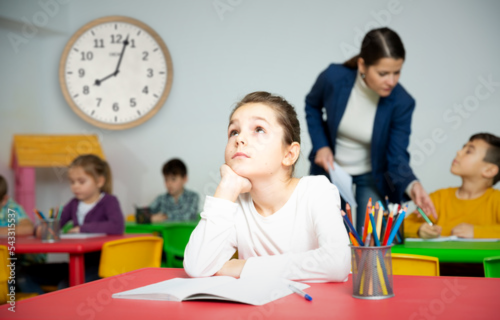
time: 8:03
